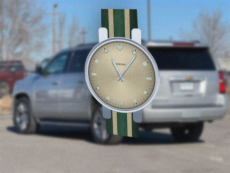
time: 11:06
